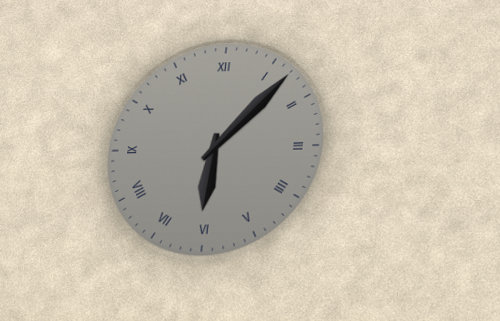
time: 6:07
